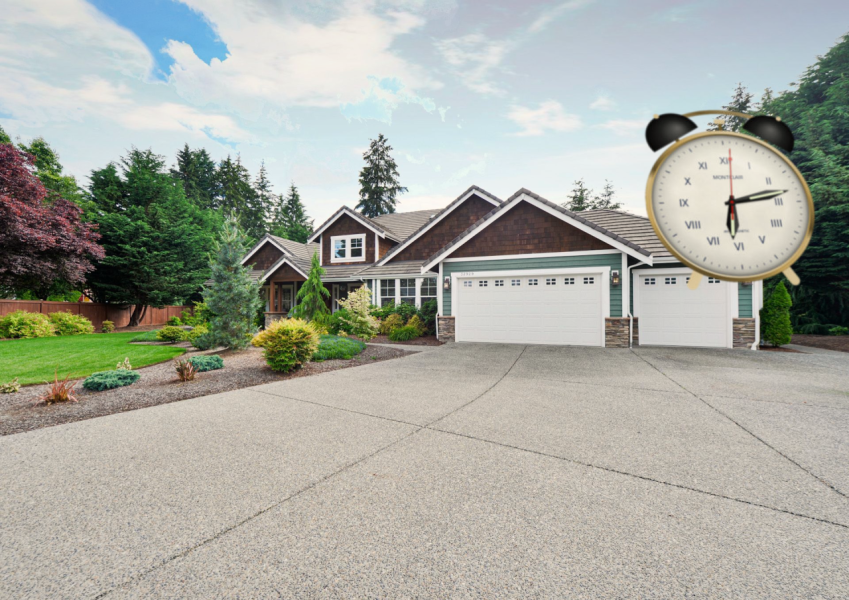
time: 6:13:01
